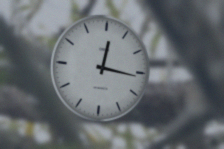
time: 12:16
